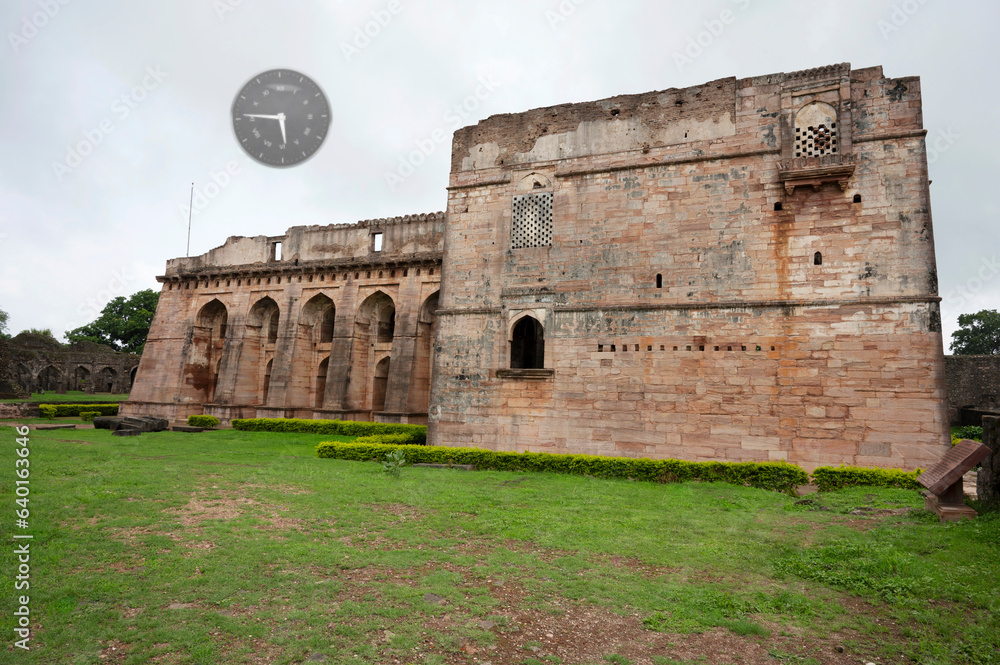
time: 5:46
